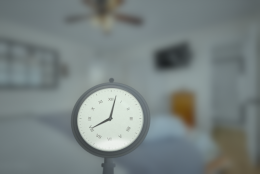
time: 8:02
